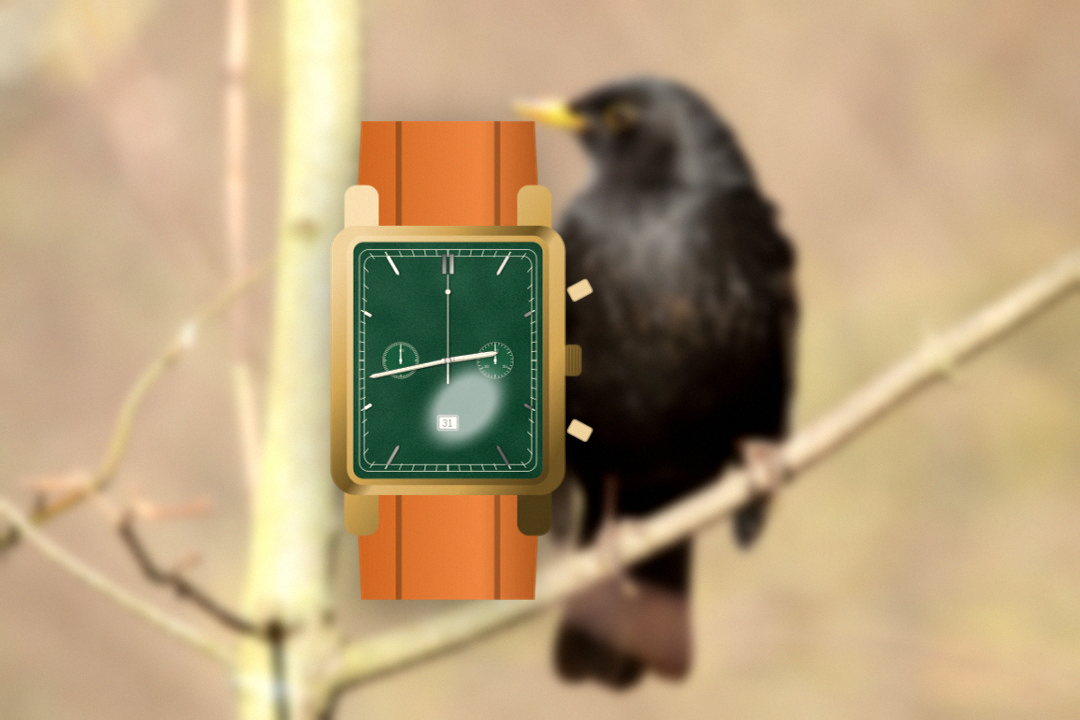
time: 2:43
